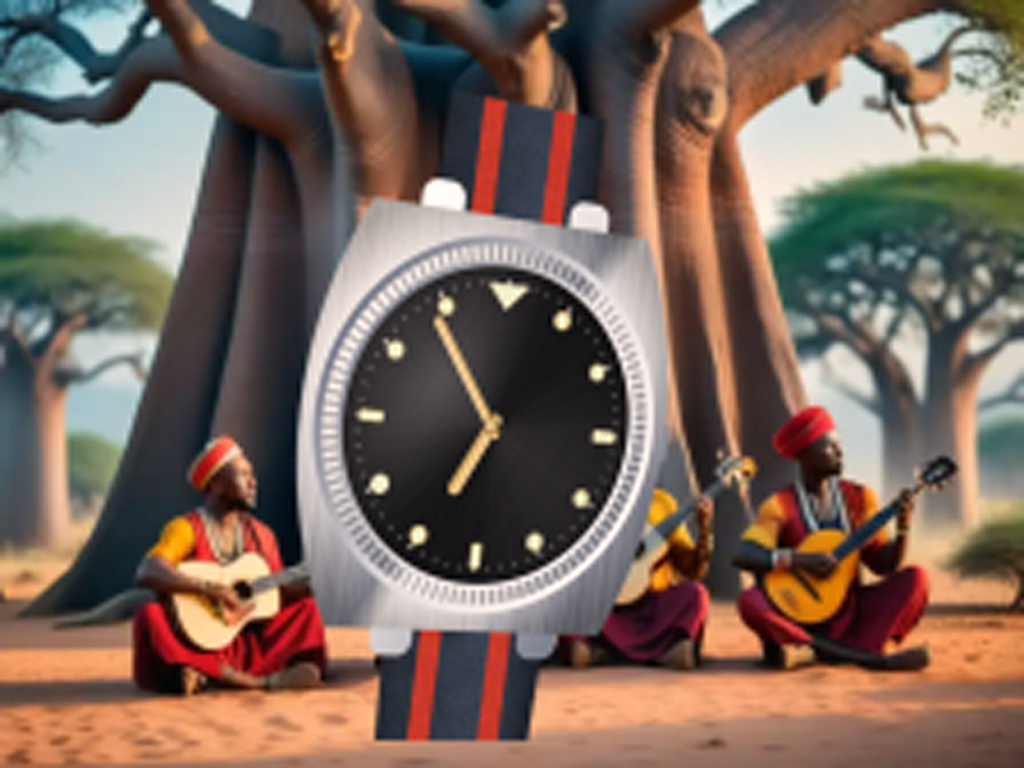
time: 6:54
